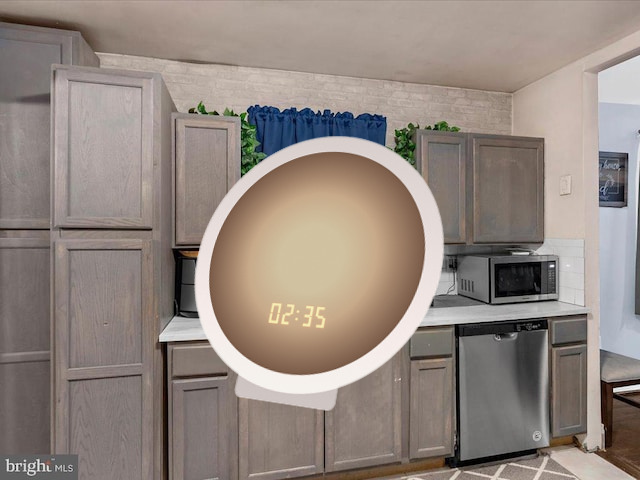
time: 2:35
